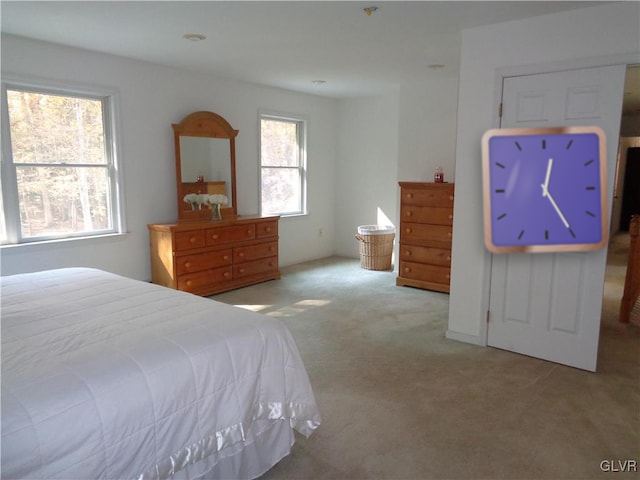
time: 12:25
